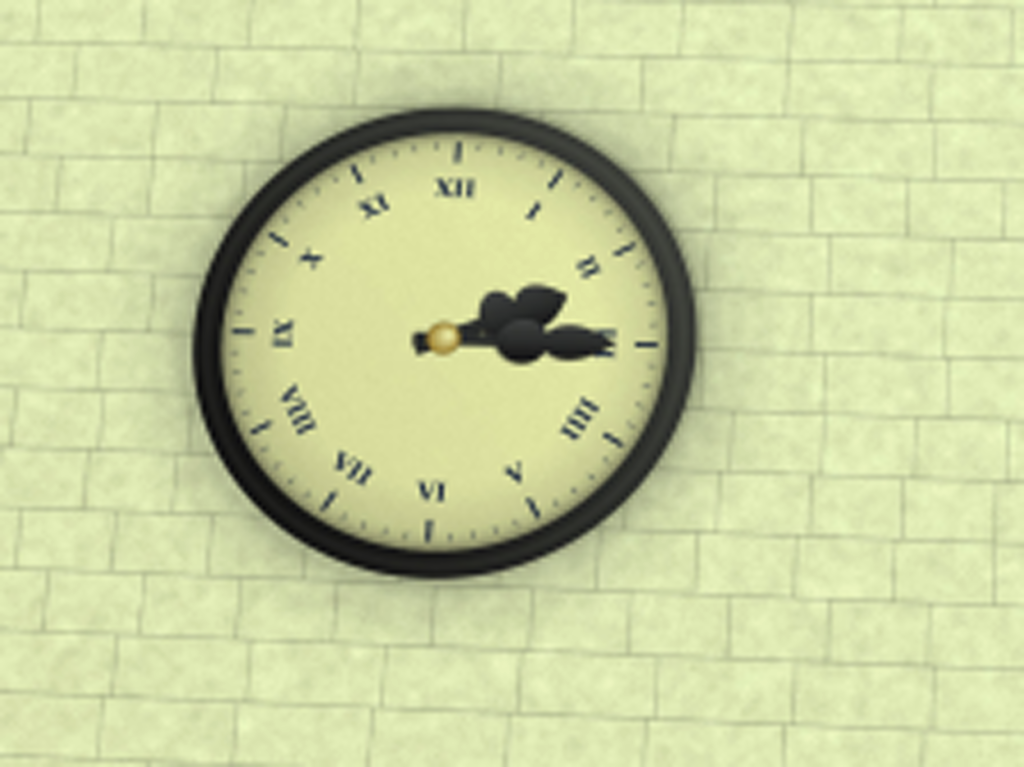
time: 2:15
